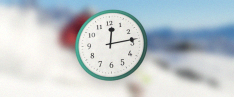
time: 12:14
